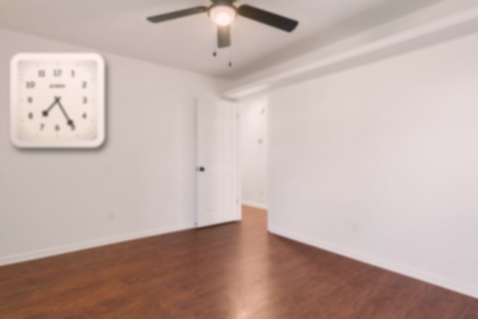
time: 7:25
